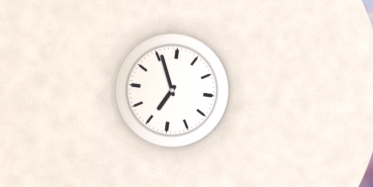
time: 6:56
